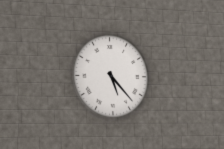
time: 5:23
